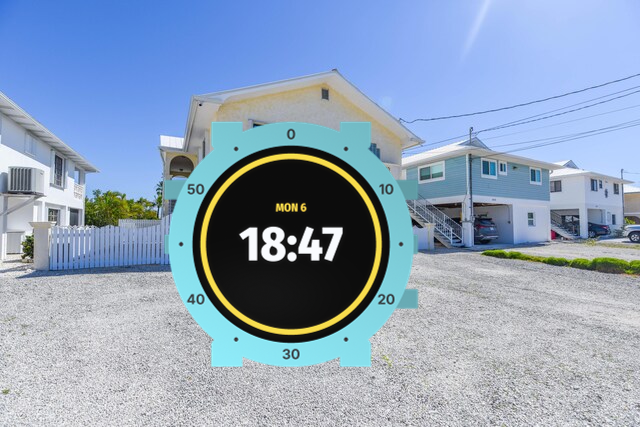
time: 18:47
